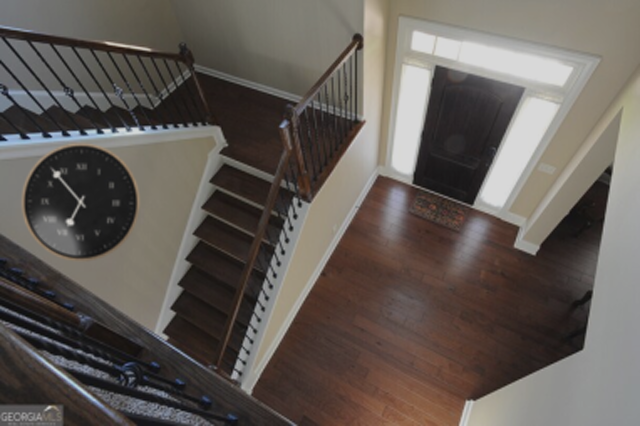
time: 6:53
